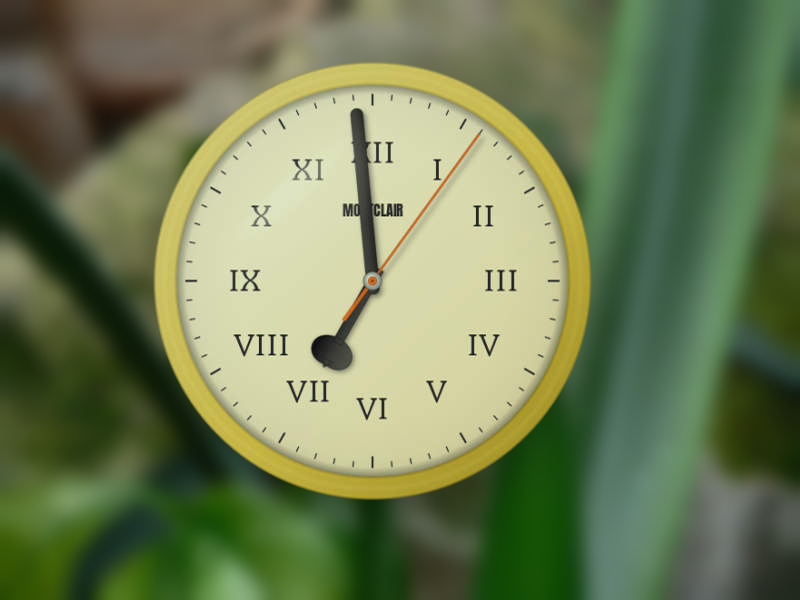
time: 6:59:06
